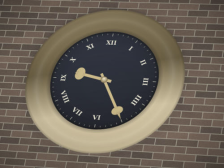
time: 9:25
